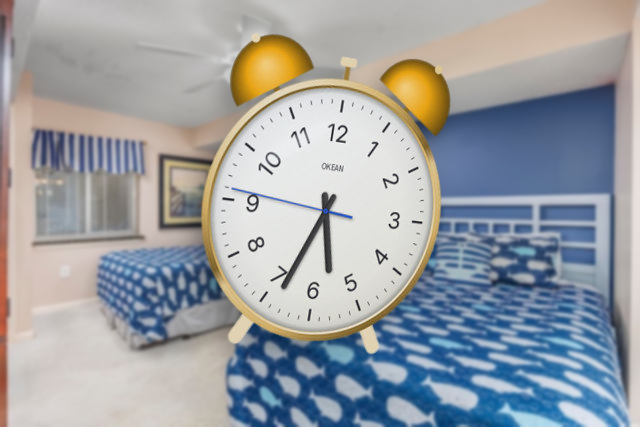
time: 5:33:46
